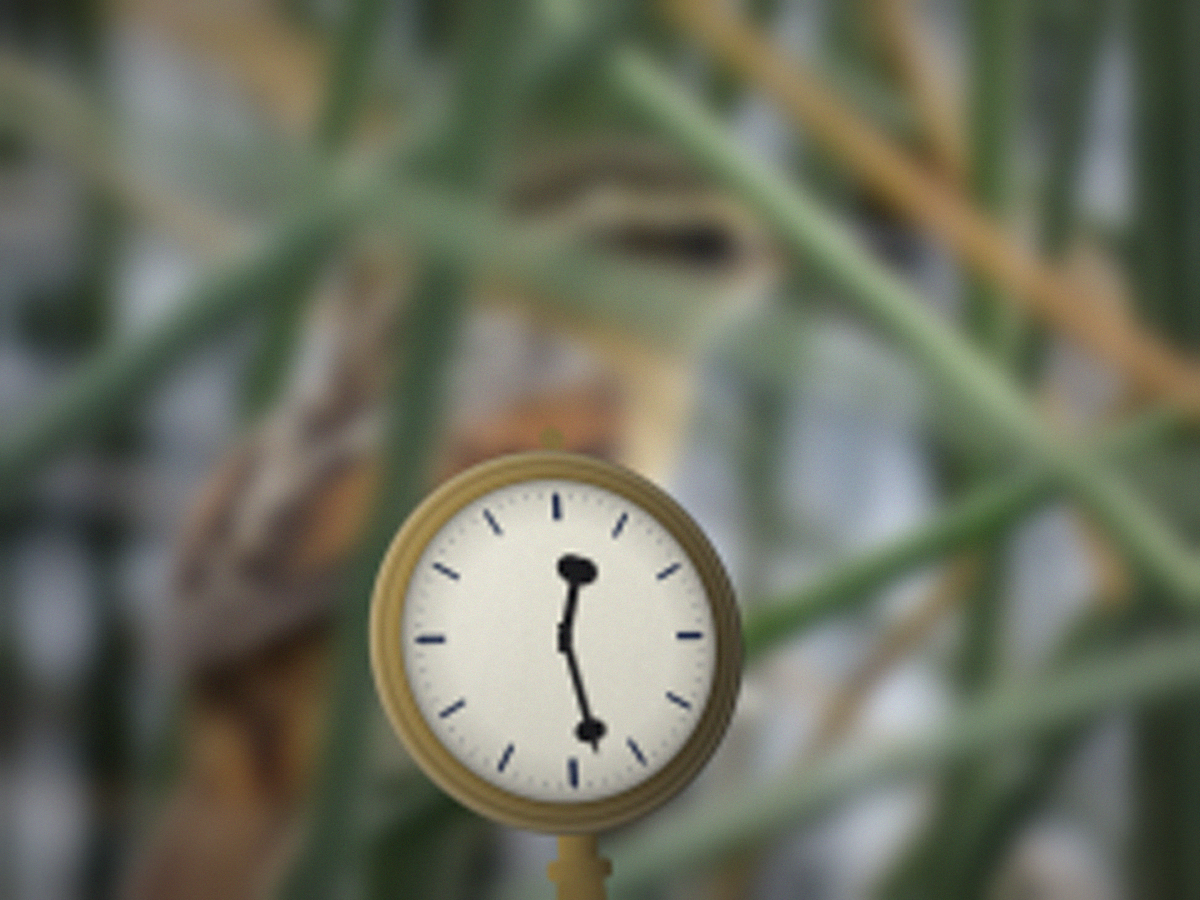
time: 12:28
